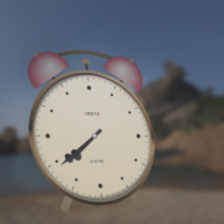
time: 7:39
